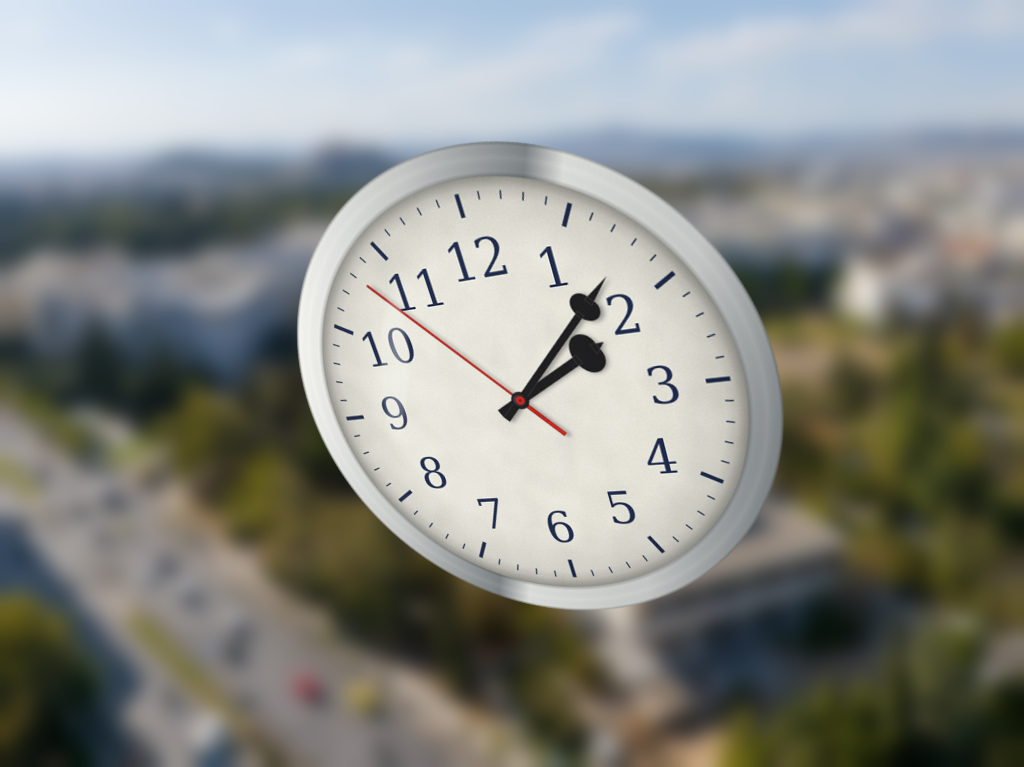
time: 2:07:53
